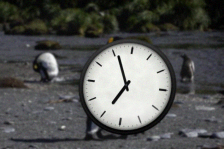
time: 6:56
